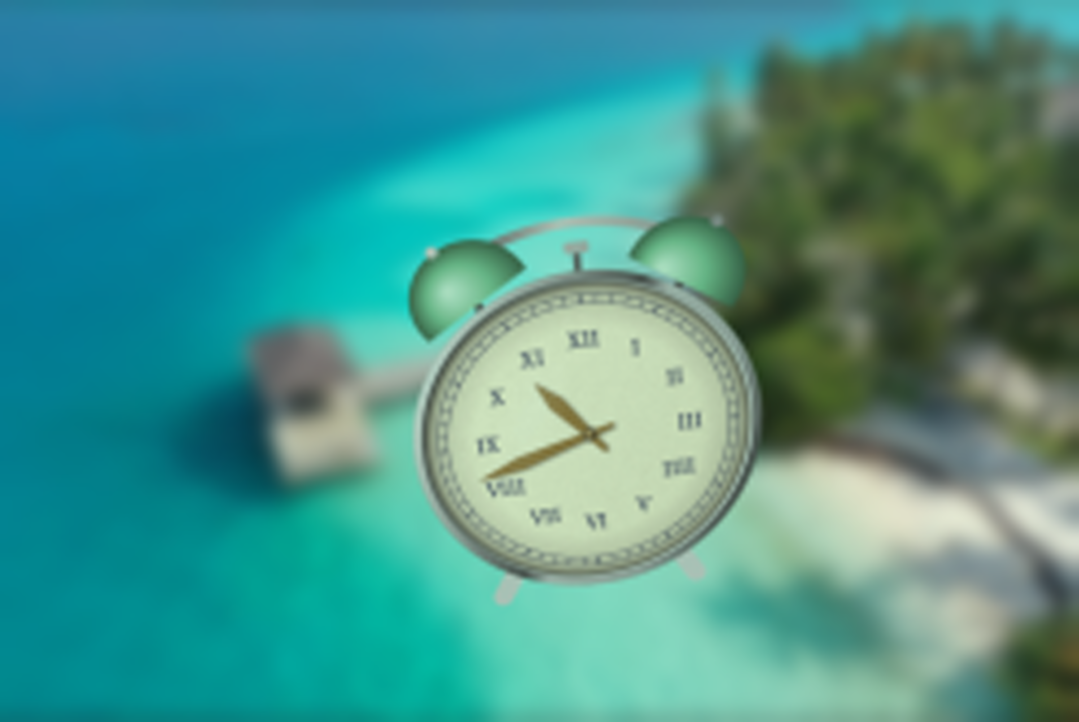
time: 10:42
